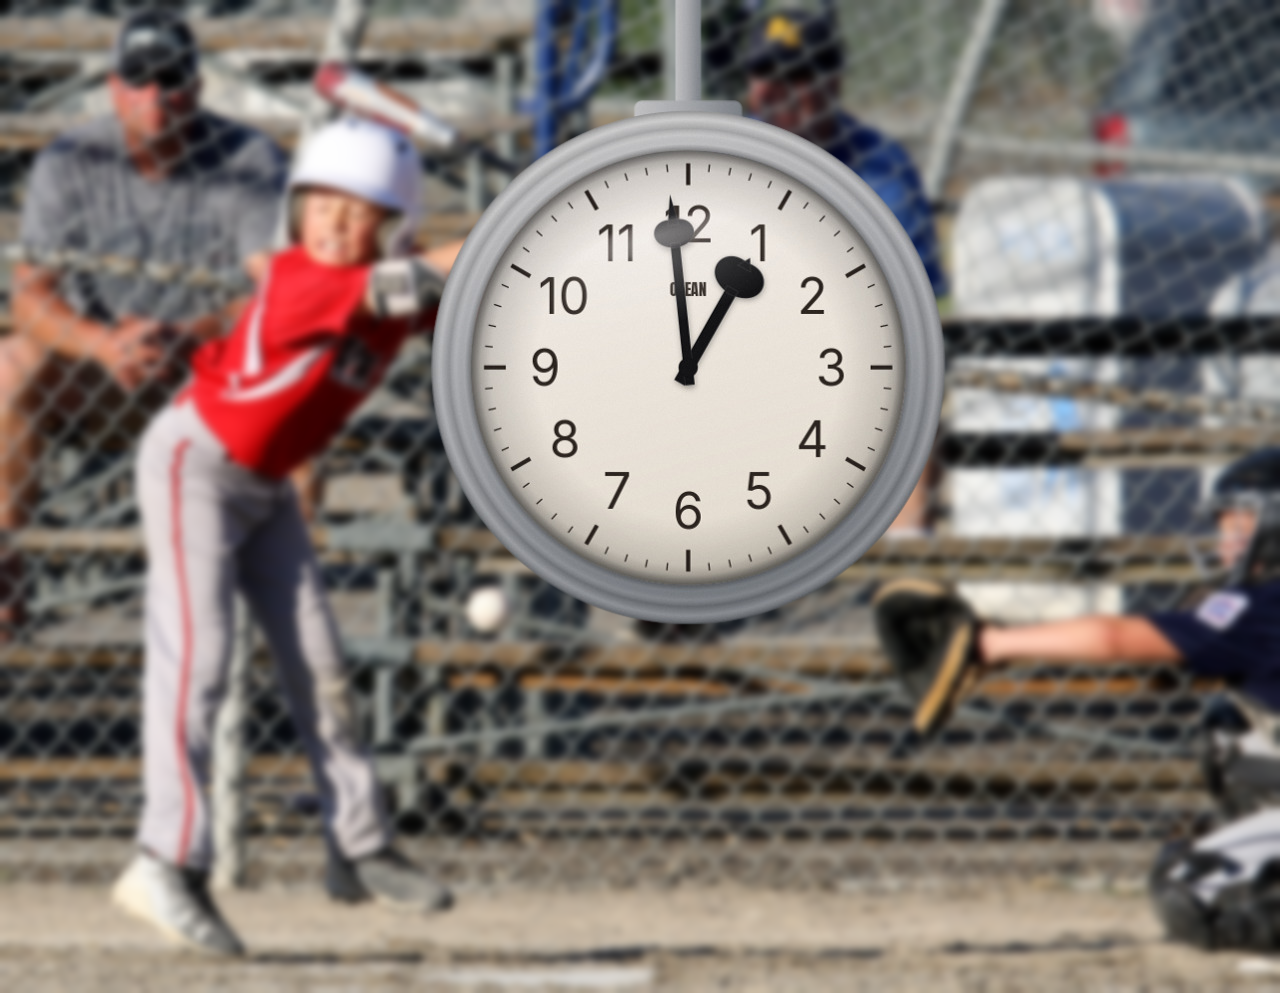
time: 12:59
